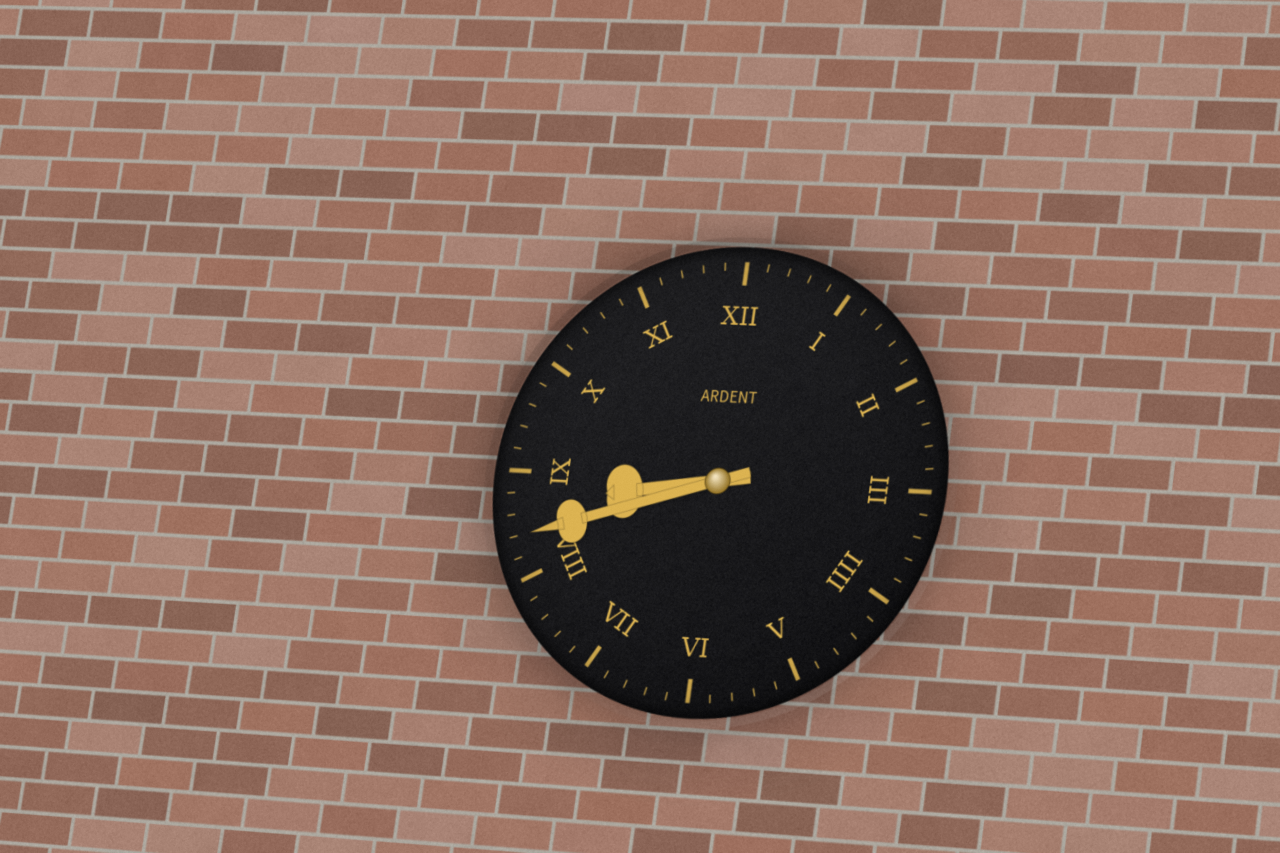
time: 8:42
